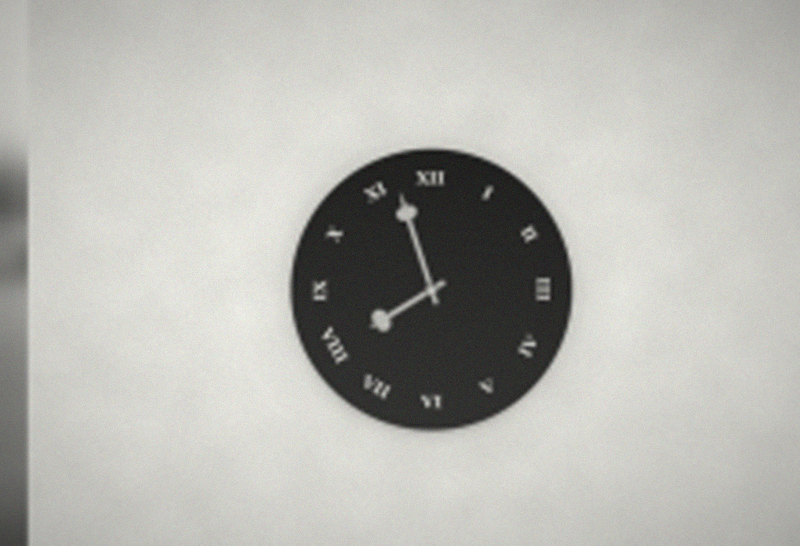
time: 7:57
